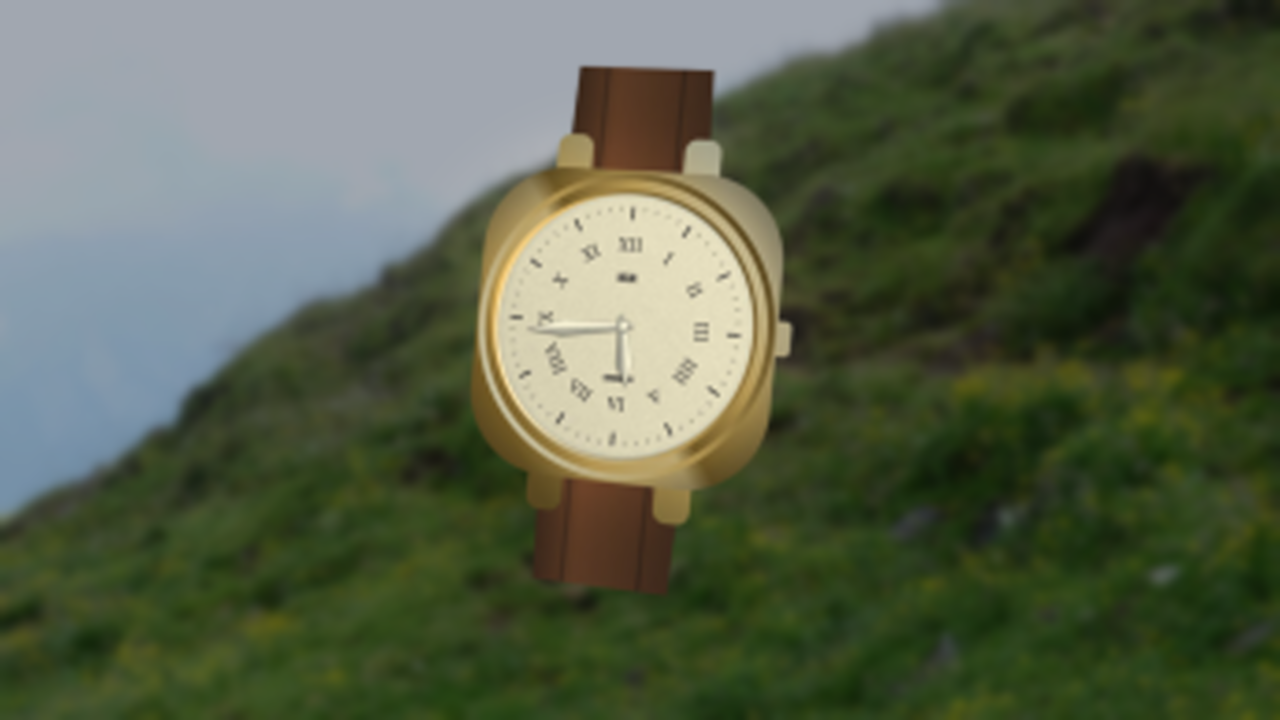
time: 5:44
